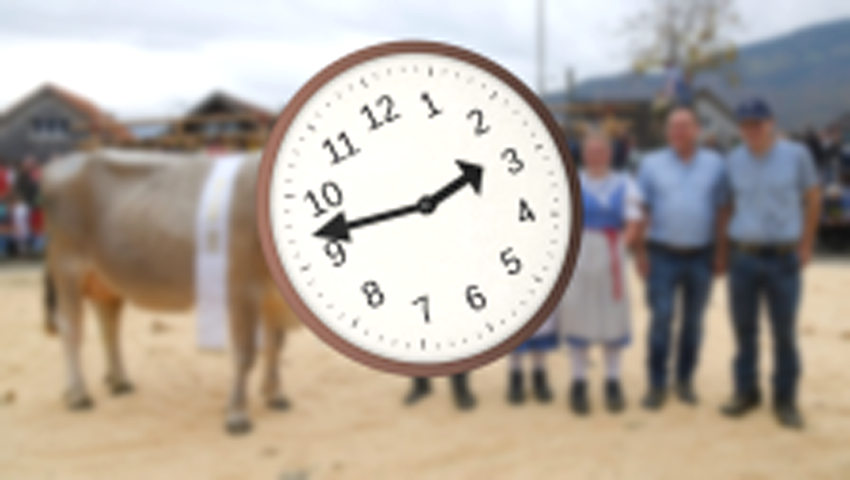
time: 2:47
